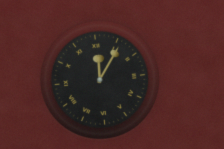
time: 12:06
